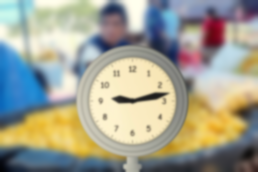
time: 9:13
